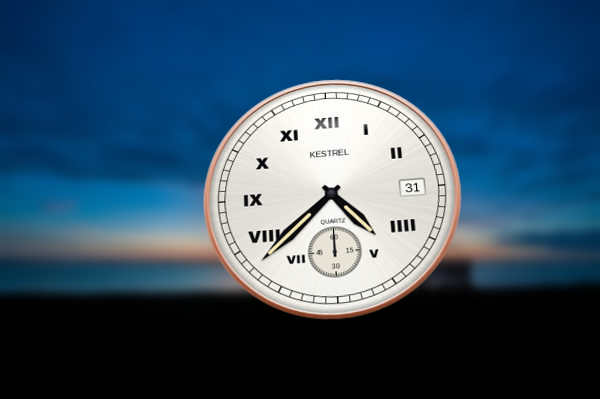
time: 4:38
